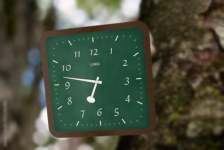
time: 6:47
